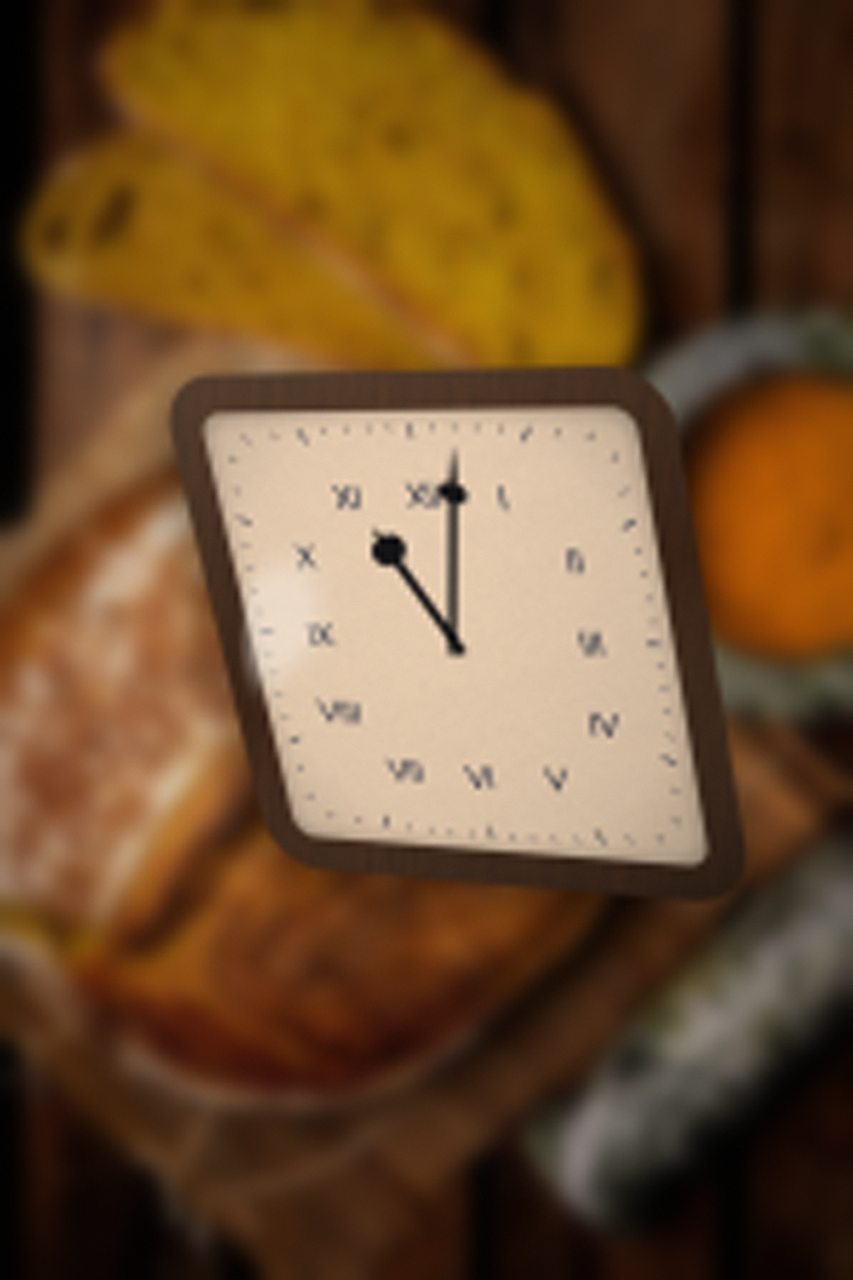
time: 11:02
